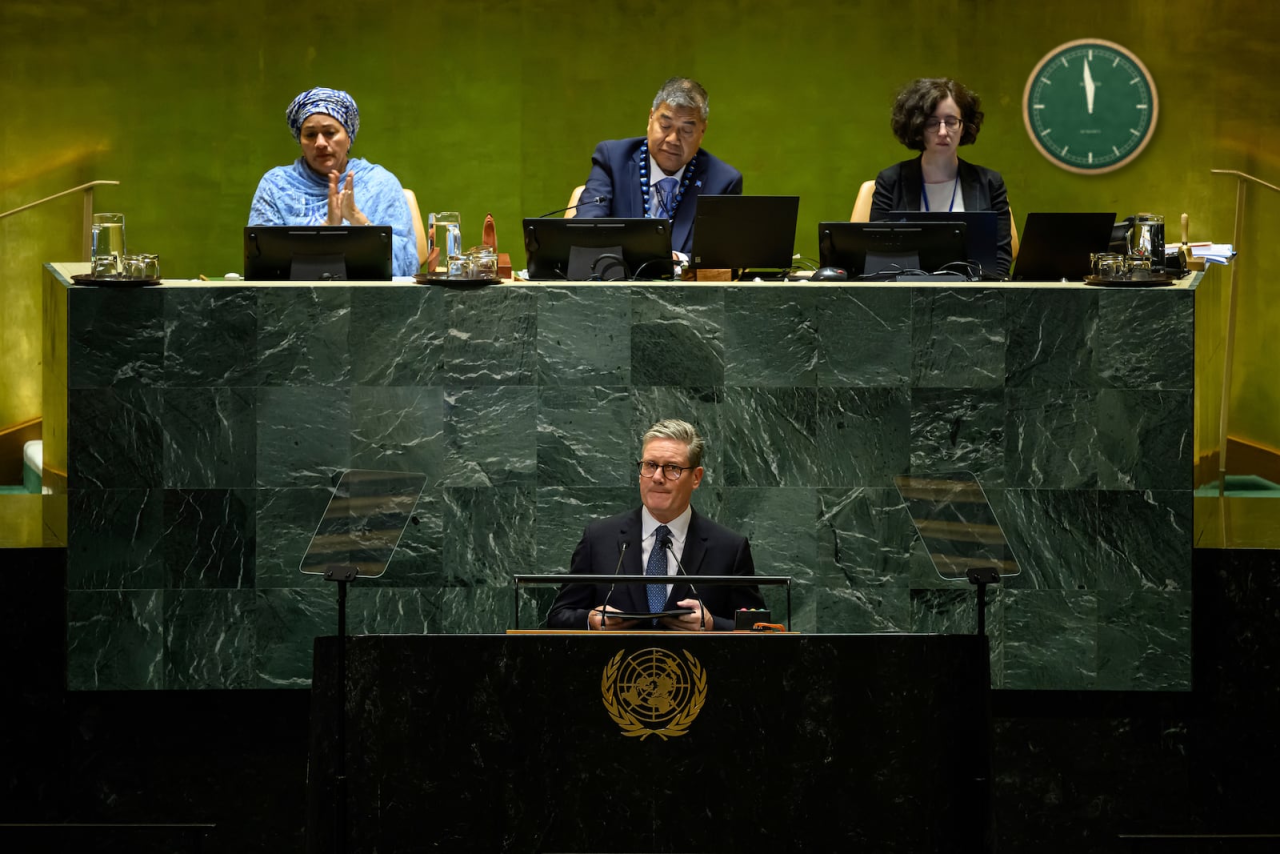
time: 11:59
